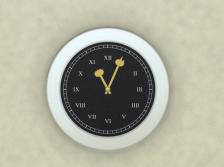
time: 11:04
